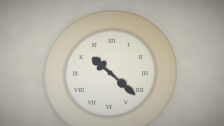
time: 10:22
